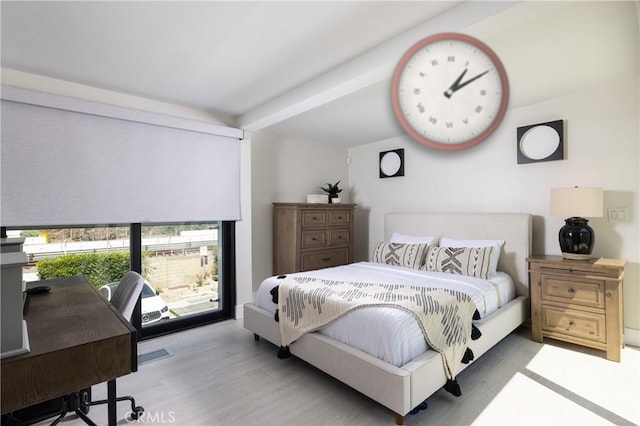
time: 1:10
